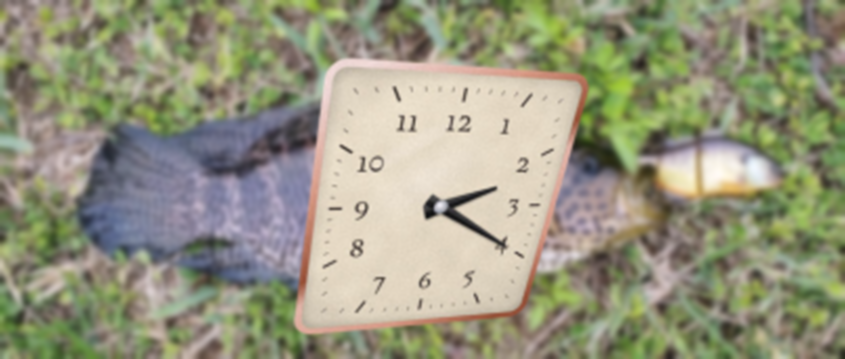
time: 2:20
